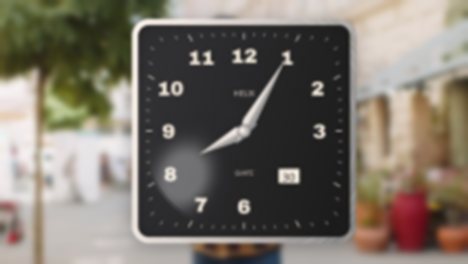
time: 8:05
